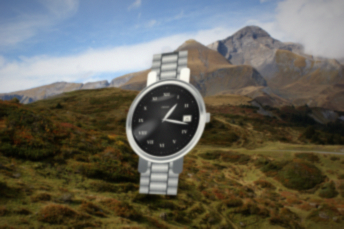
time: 1:17
